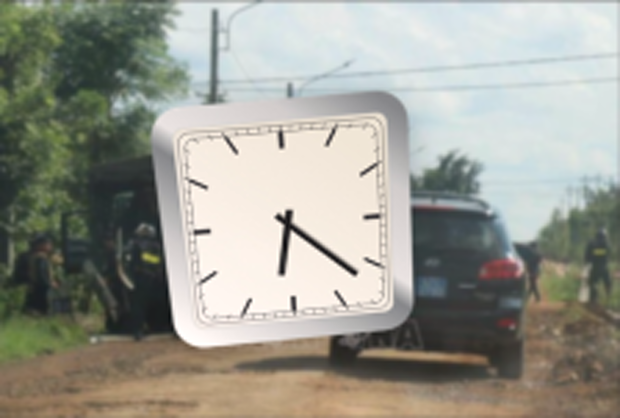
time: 6:22
